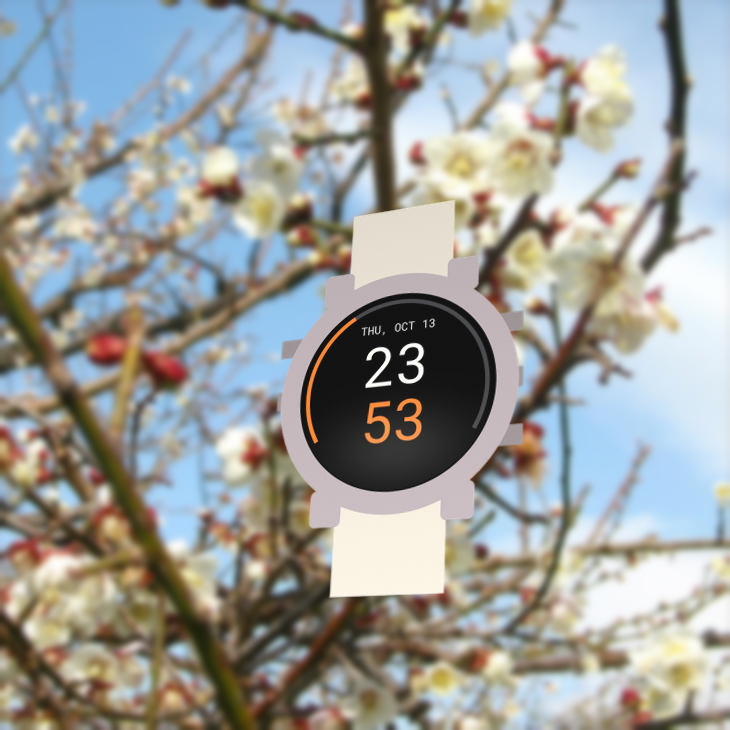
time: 23:53
